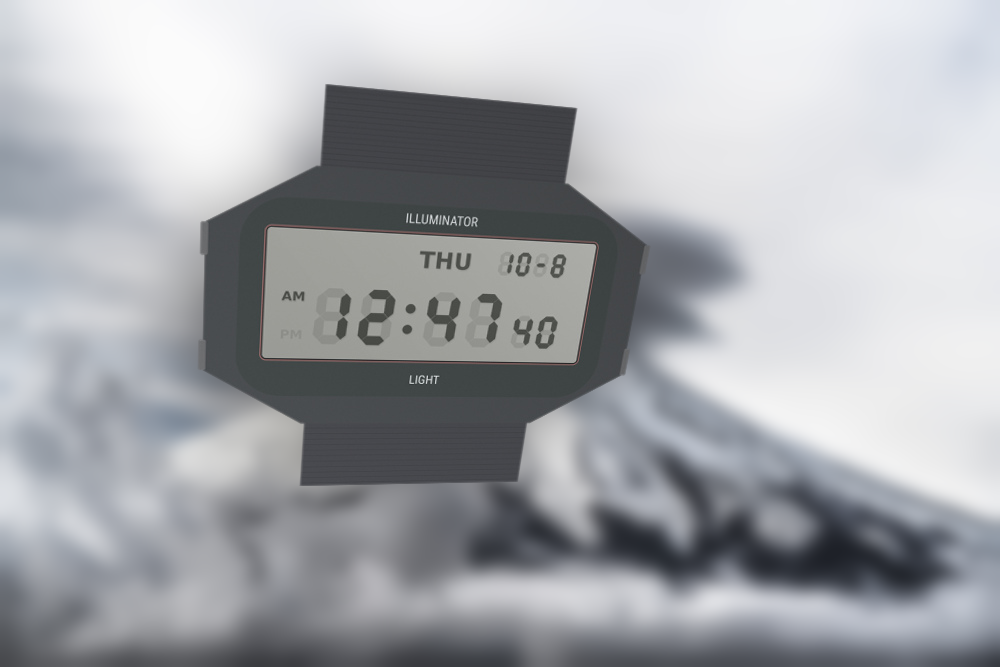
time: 12:47:40
